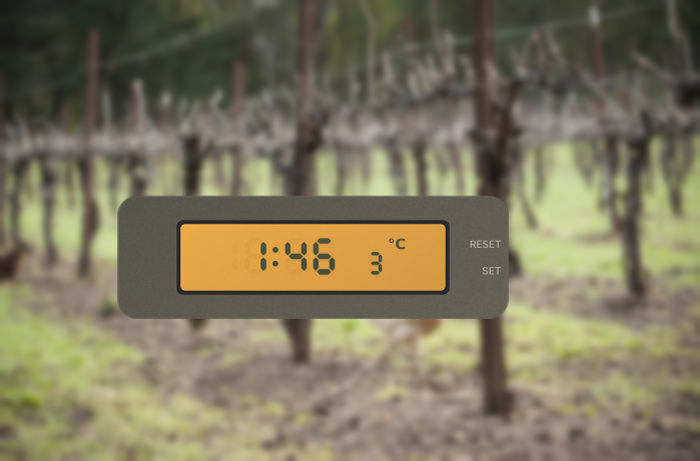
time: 1:46
